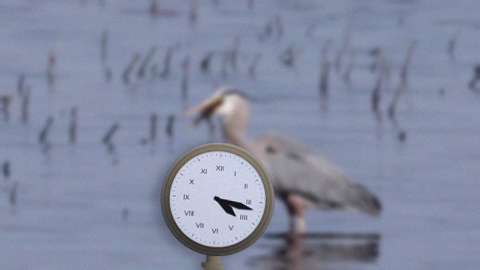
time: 4:17
